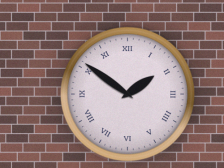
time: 1:51
